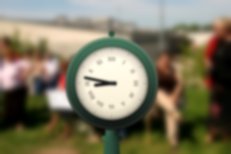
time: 8:47
